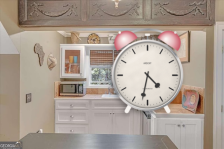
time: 4:32
